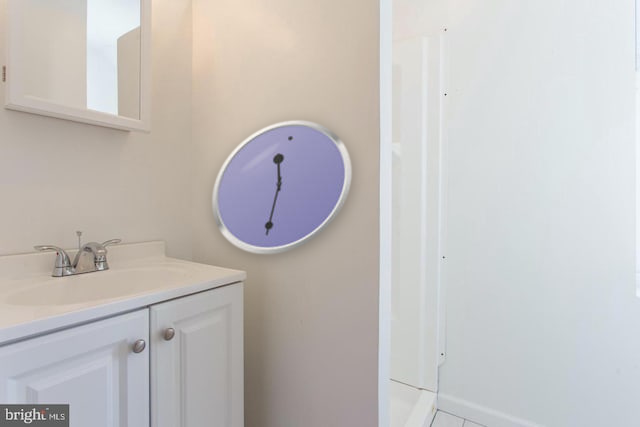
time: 11:30
